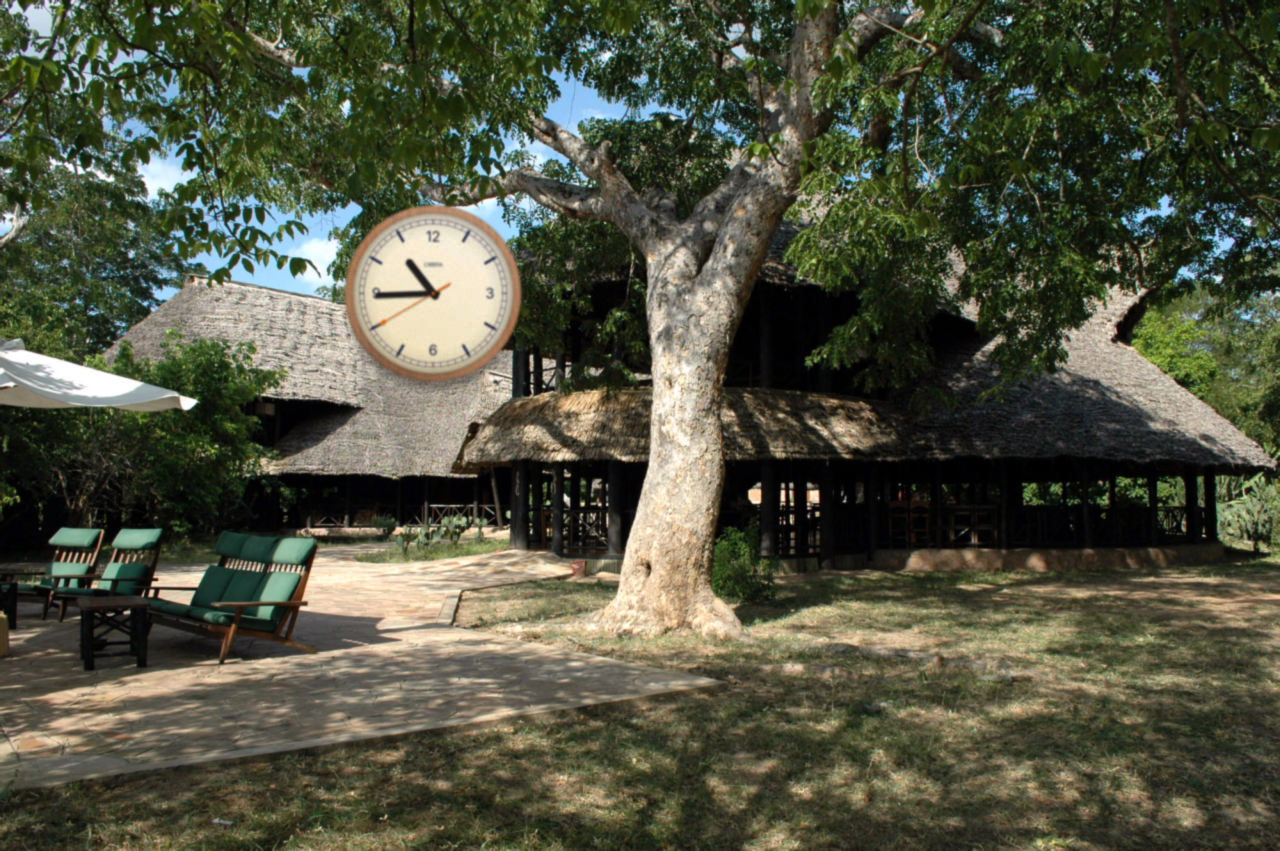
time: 10:44:40
